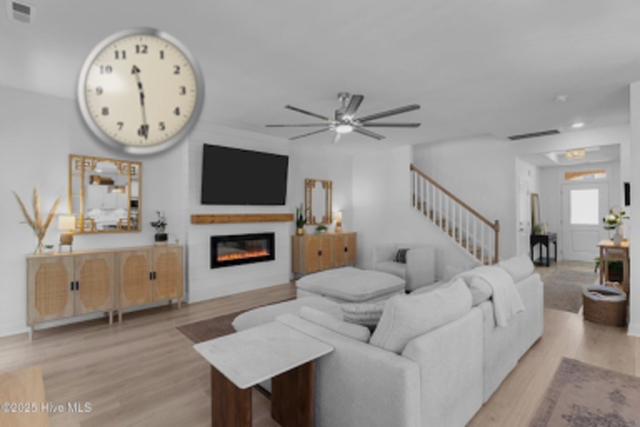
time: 11:29
